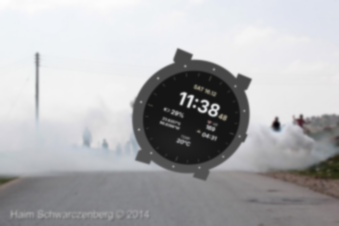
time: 11:38
